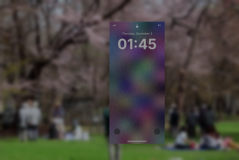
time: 1:45
